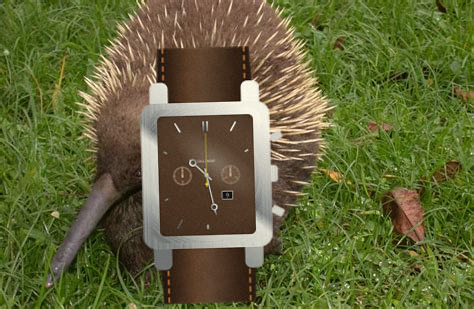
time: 10:28
